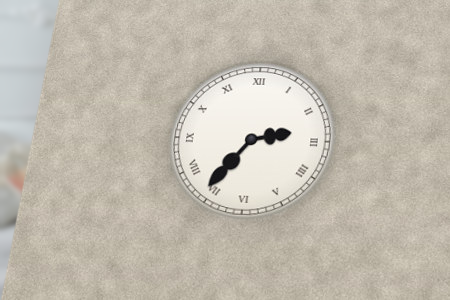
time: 2:36
